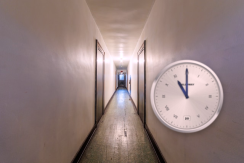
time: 11:00
